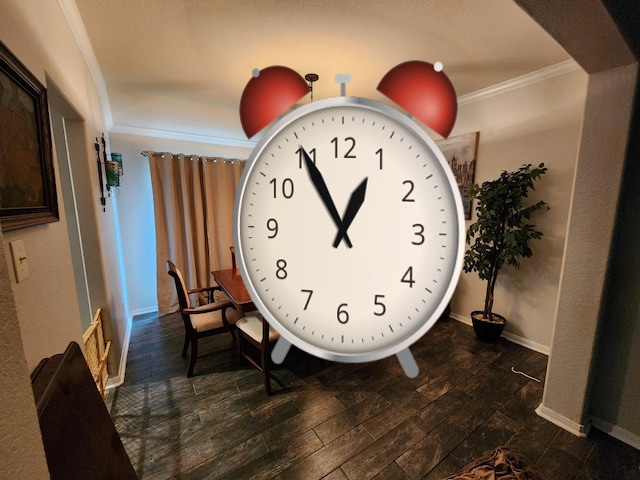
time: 12:55
